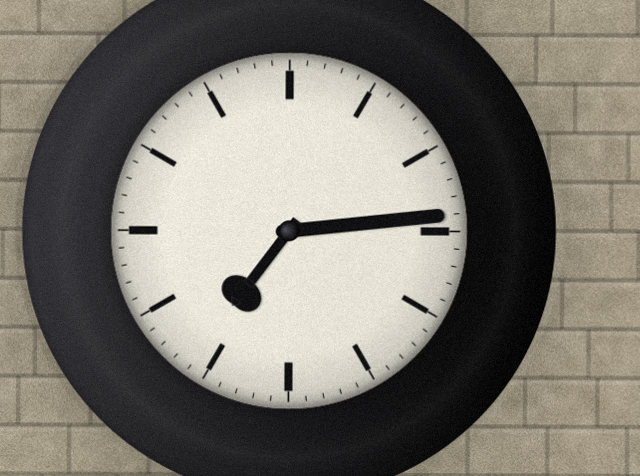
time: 7:14
